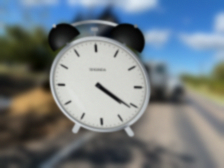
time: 4:21
